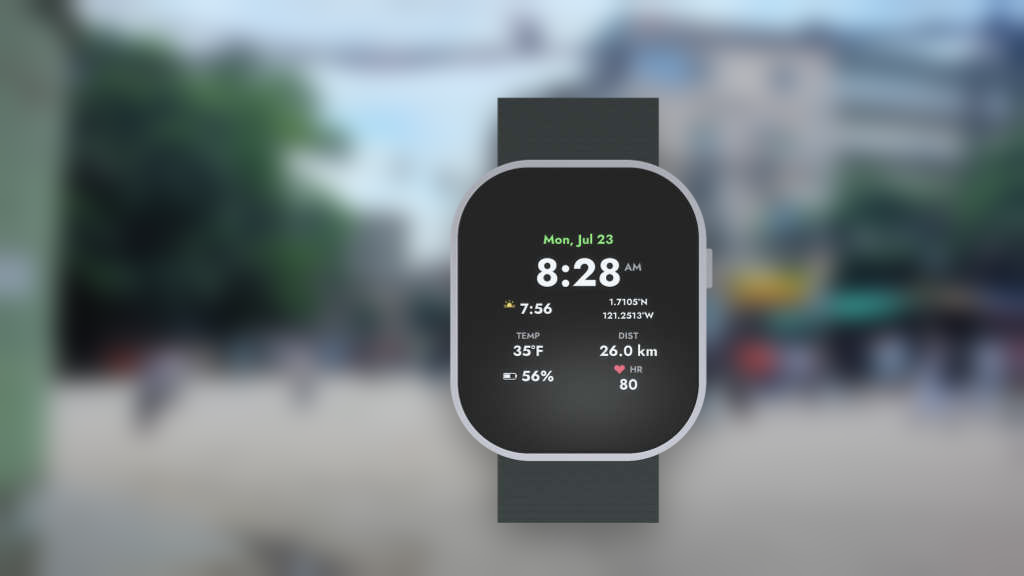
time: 8:28
